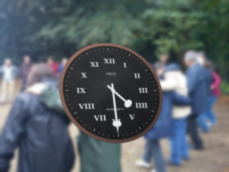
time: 4:30
